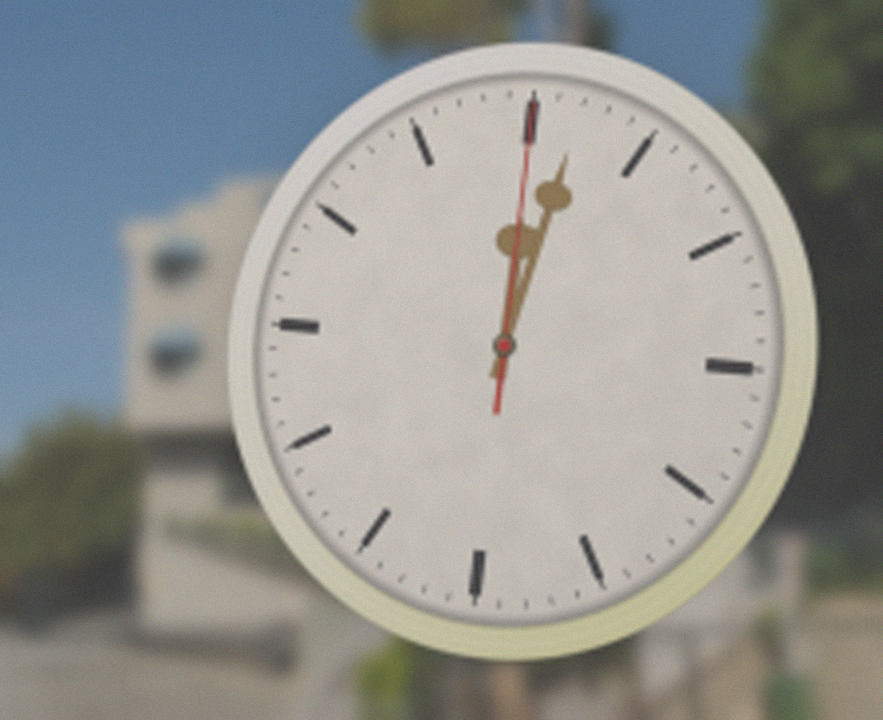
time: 12:02:00
